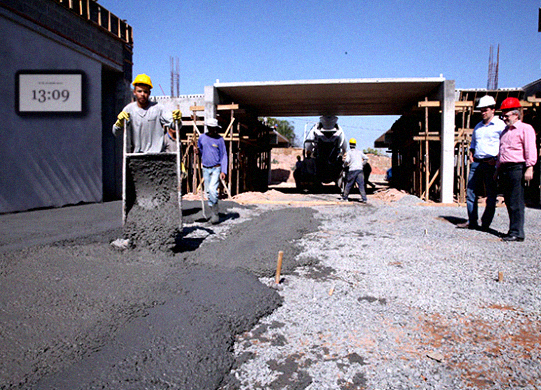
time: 13:09
